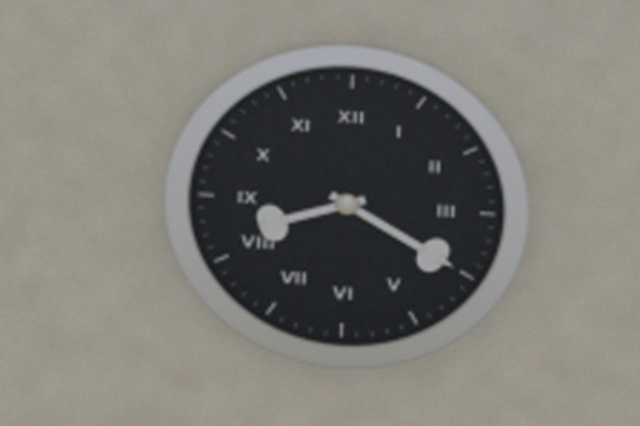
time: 8:20
